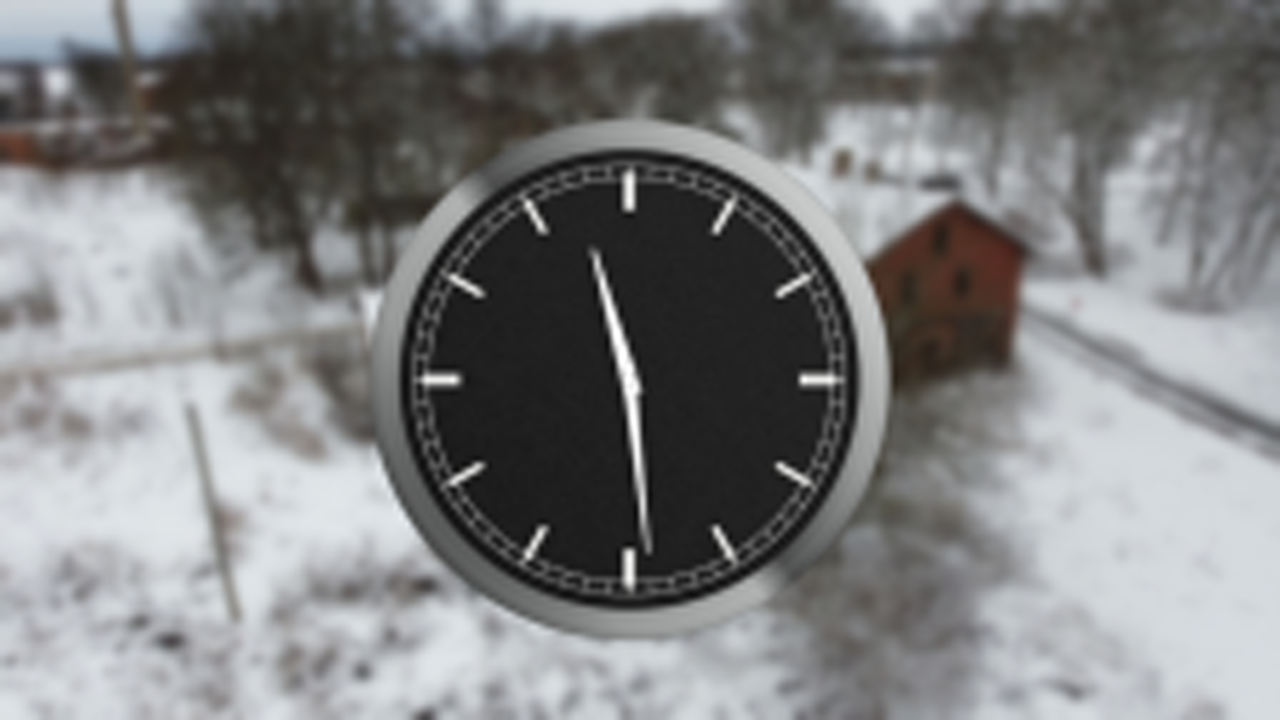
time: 11:29
